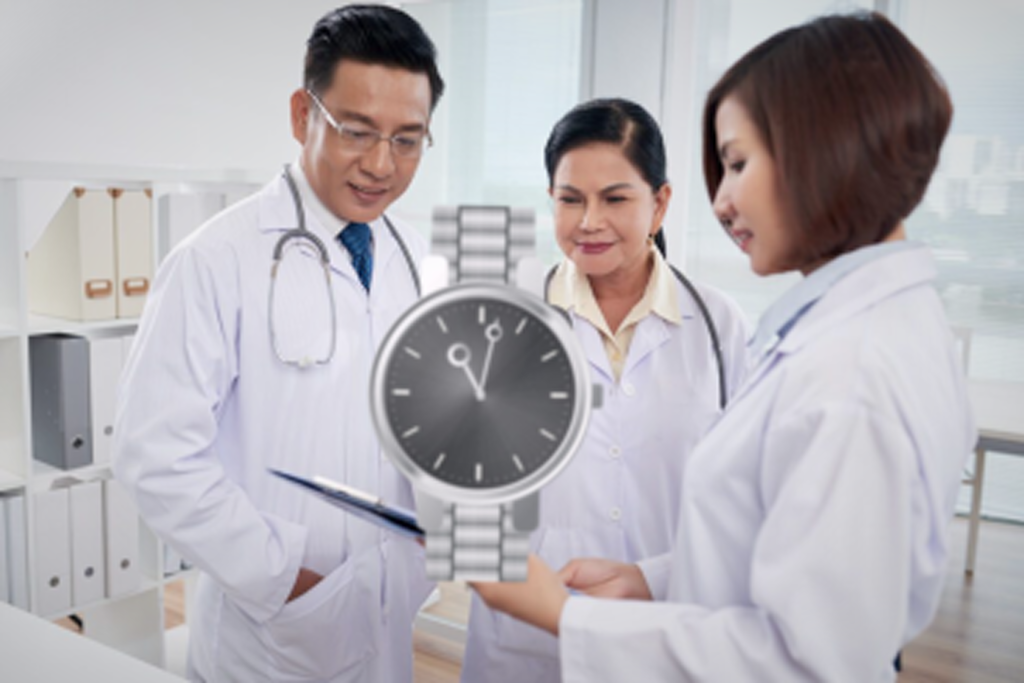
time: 11:02
